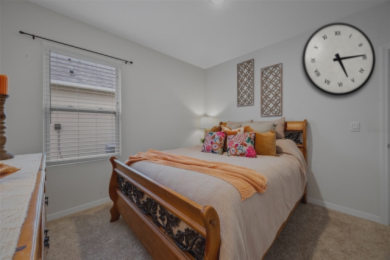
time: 5:14
